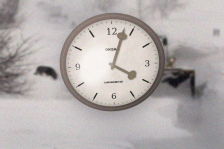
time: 4:03
